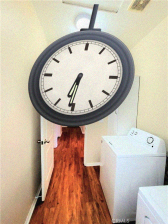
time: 6:31
